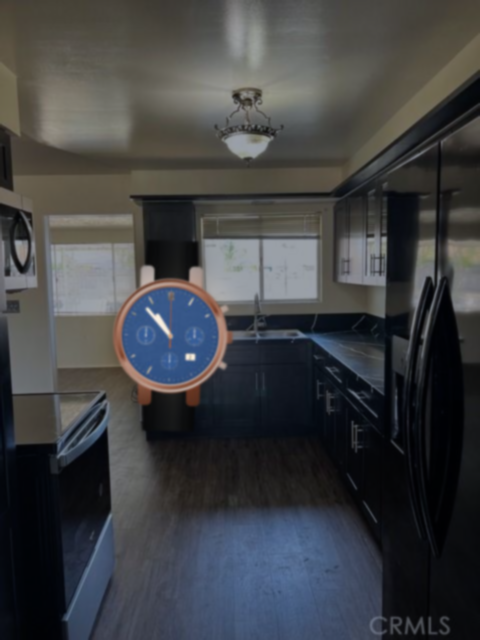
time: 10:53
